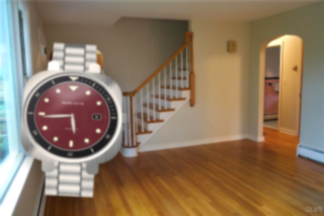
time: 5:44
